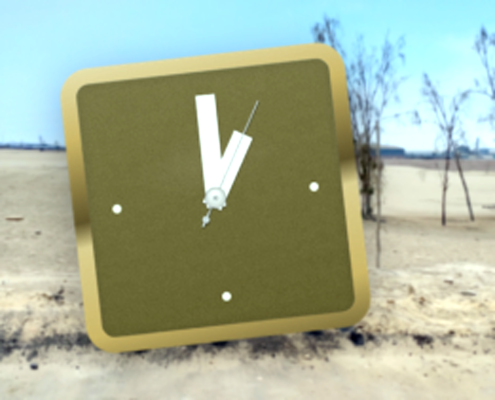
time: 1:00:05
